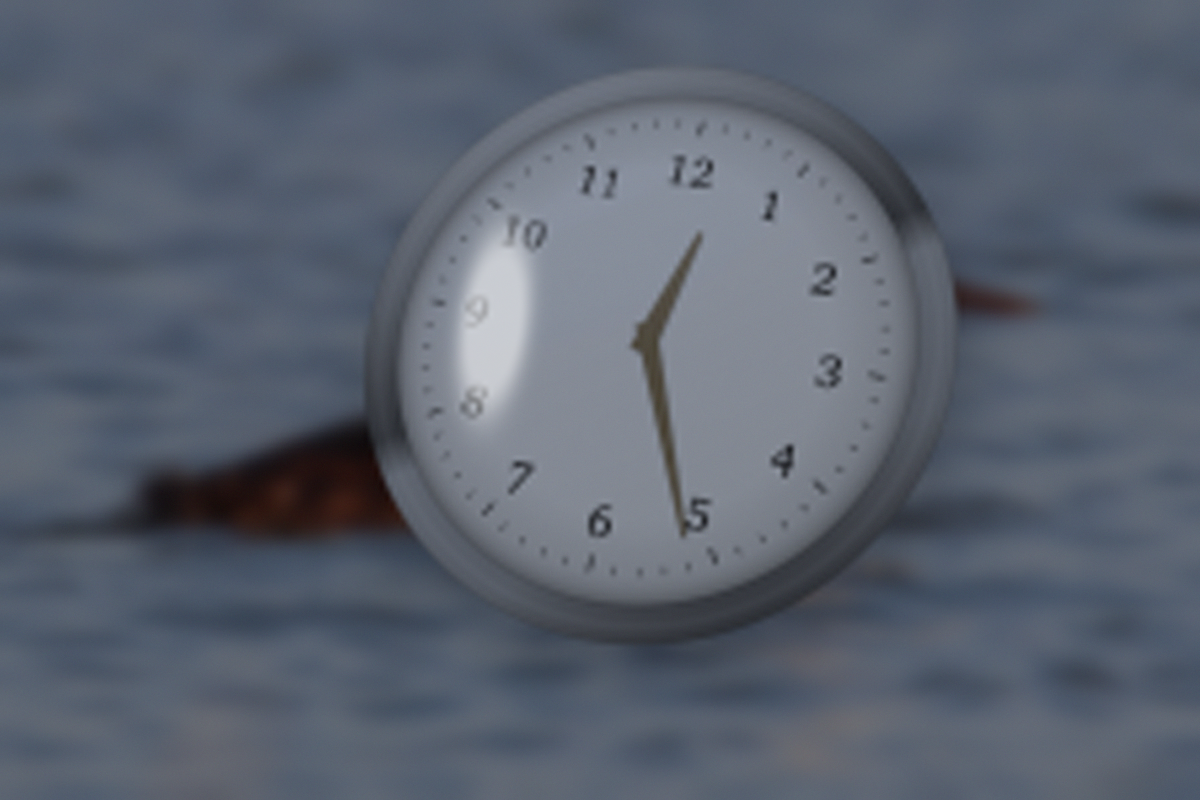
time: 12:26
